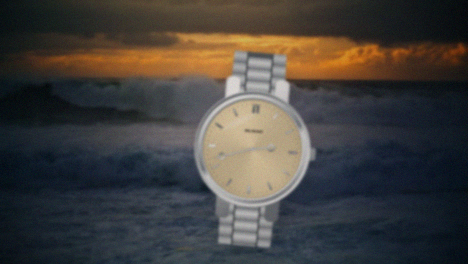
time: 2:42
